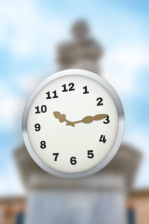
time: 10:14
